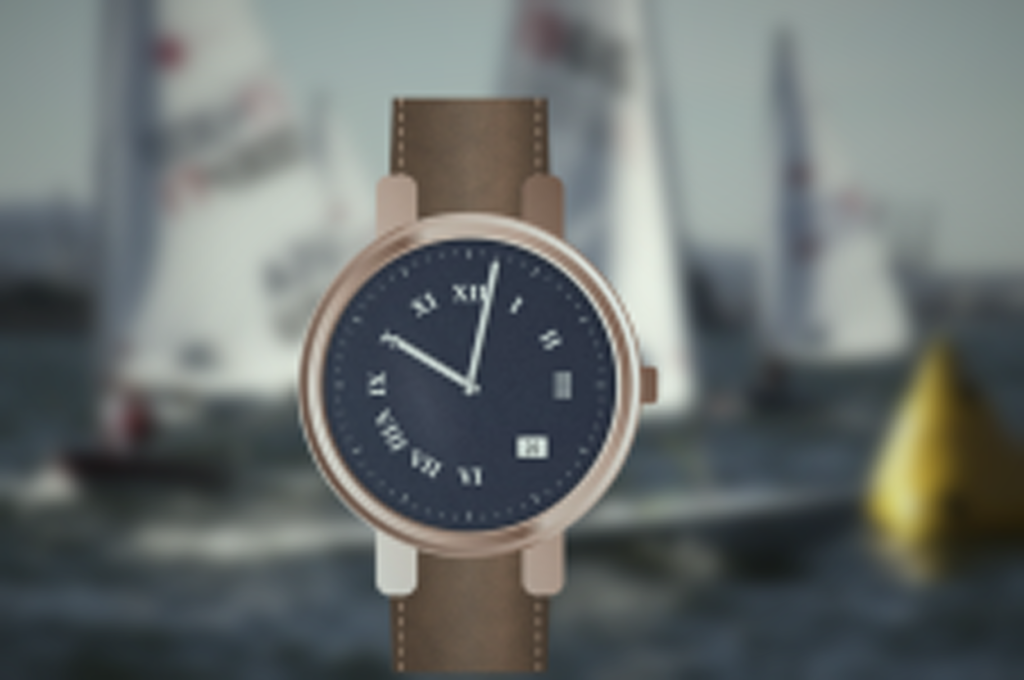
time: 10:02
